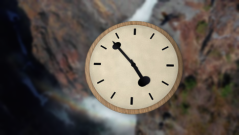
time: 4:53
